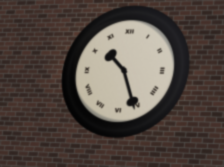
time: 10:26
